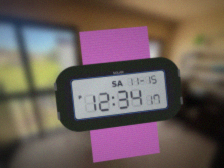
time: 12:34:17
